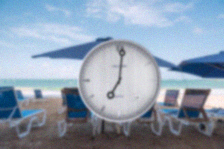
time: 7:01
